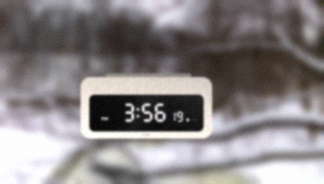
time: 3:56
